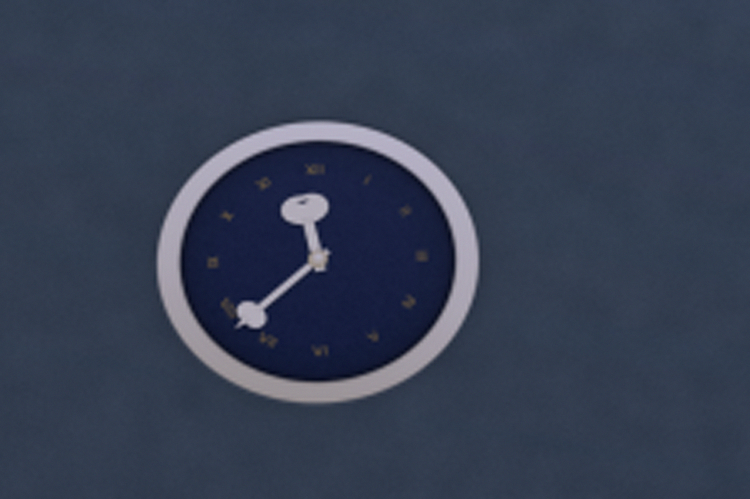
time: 11:38
